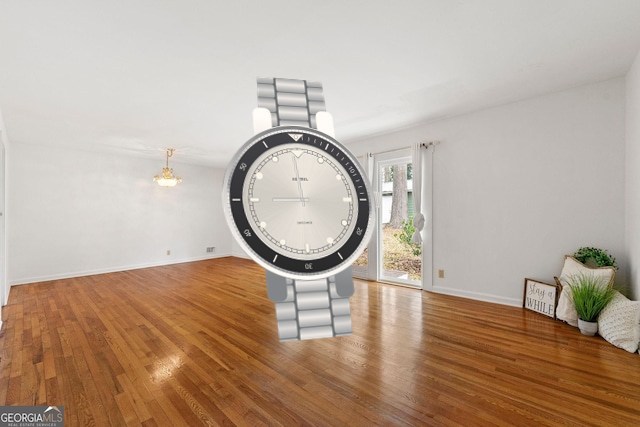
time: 8:59
